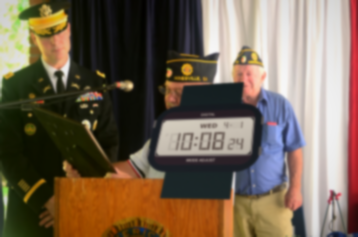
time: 10:08:24
